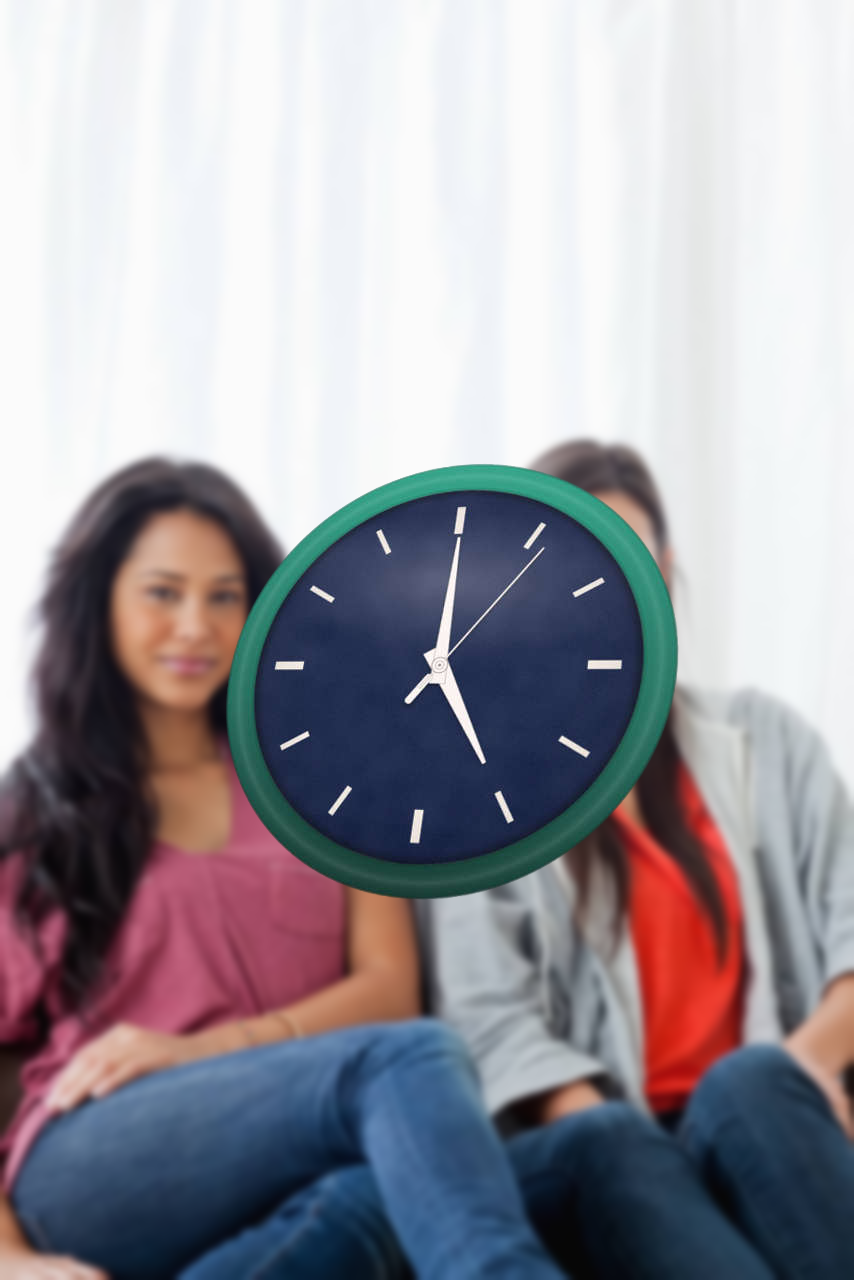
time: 5:00:06
